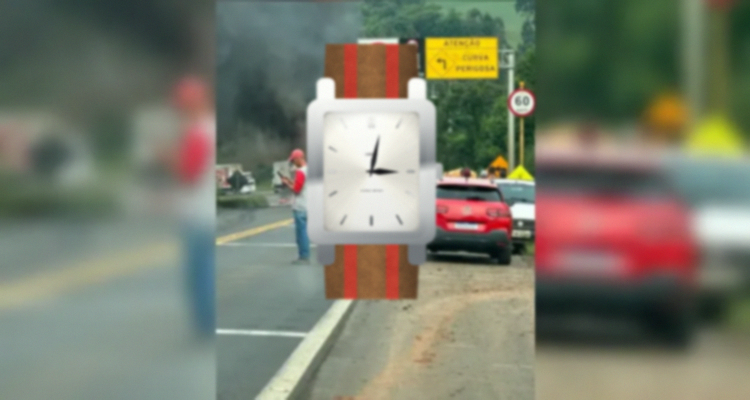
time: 3:02
